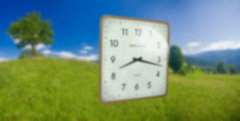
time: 8:17
